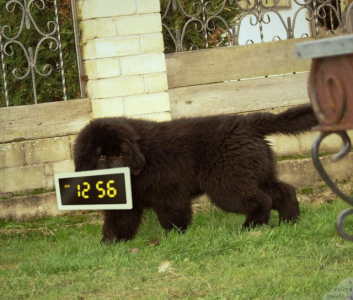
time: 12:56
